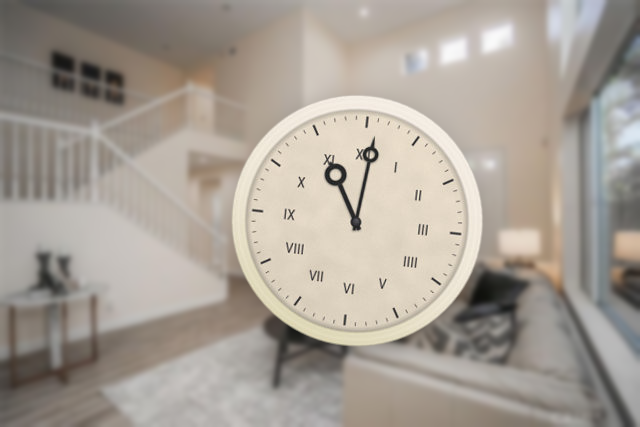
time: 11:01
